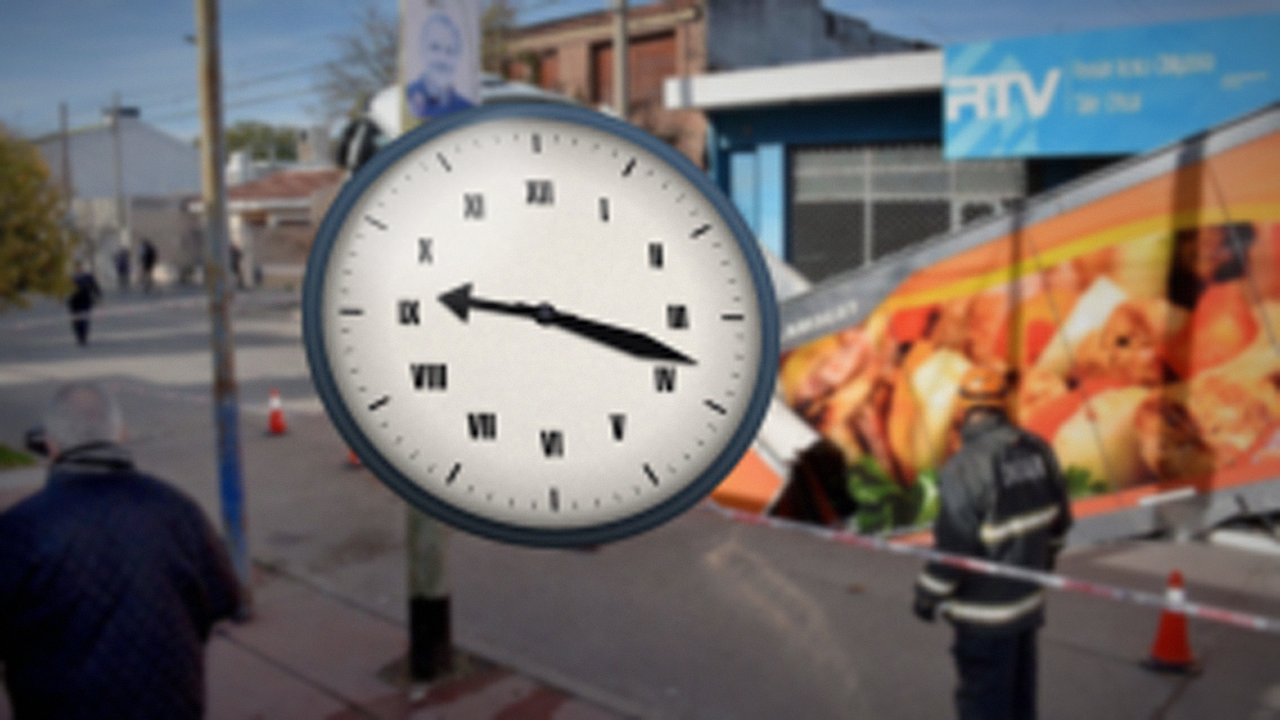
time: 9:18
